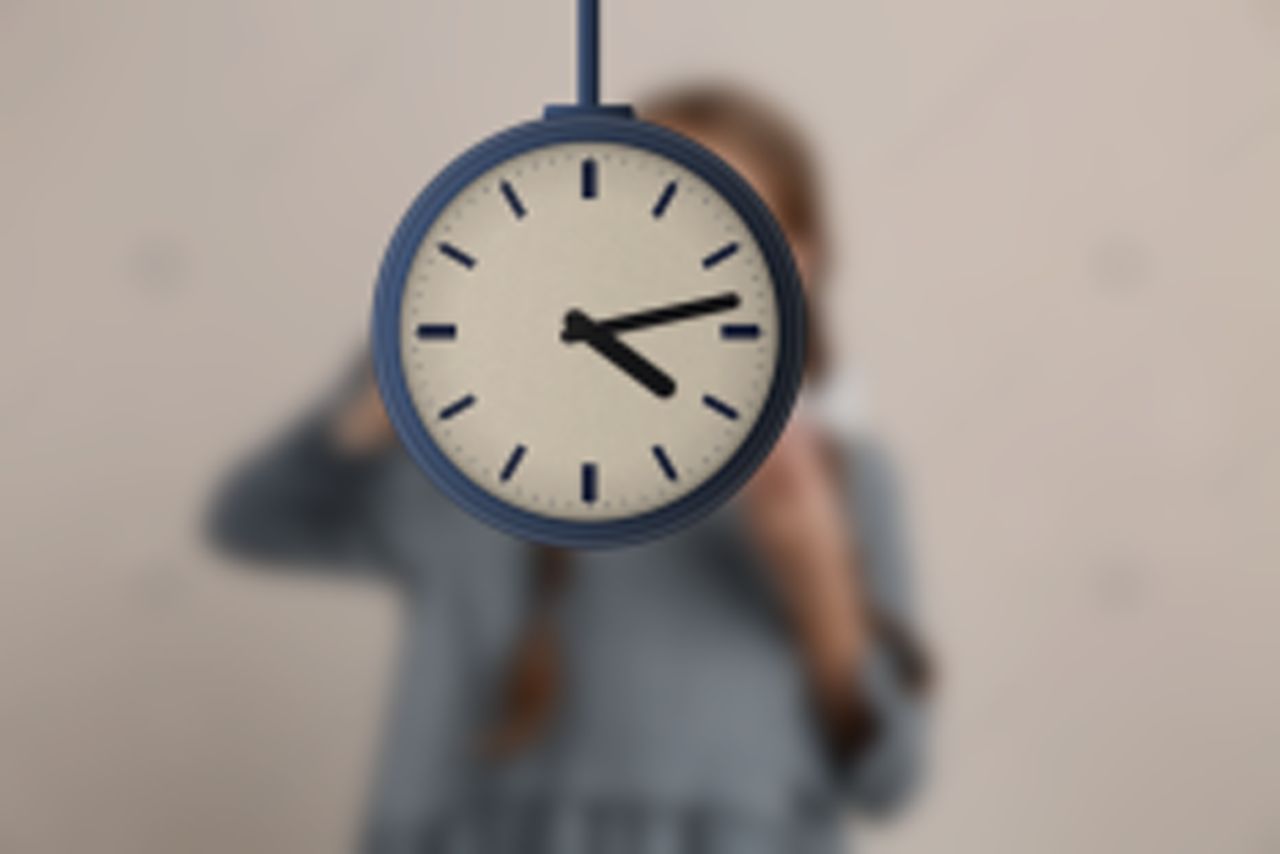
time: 4:13
